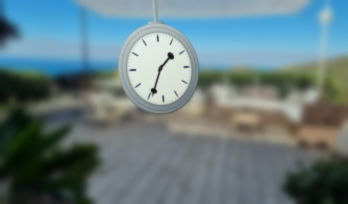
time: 1:34
